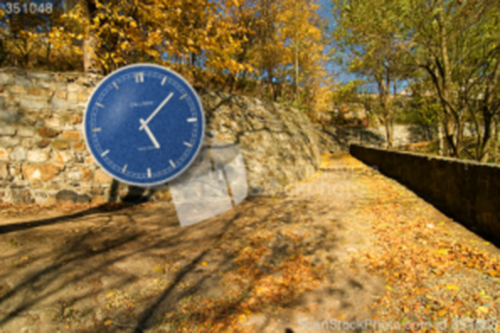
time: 5:08
